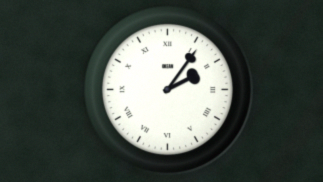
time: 2:06
